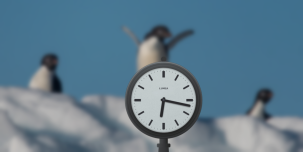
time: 6:17
